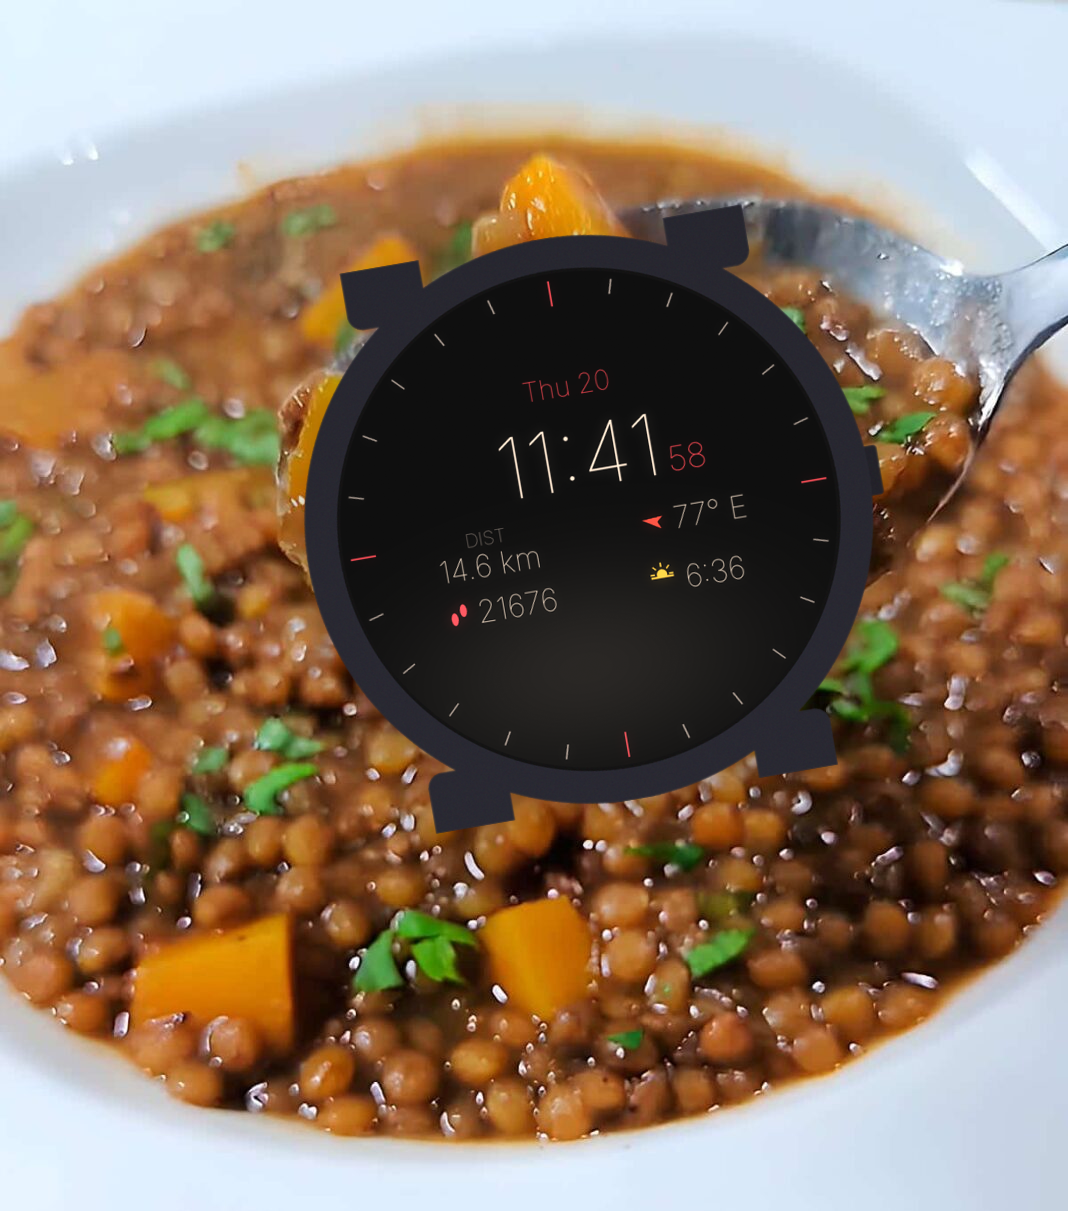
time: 11:41:58
